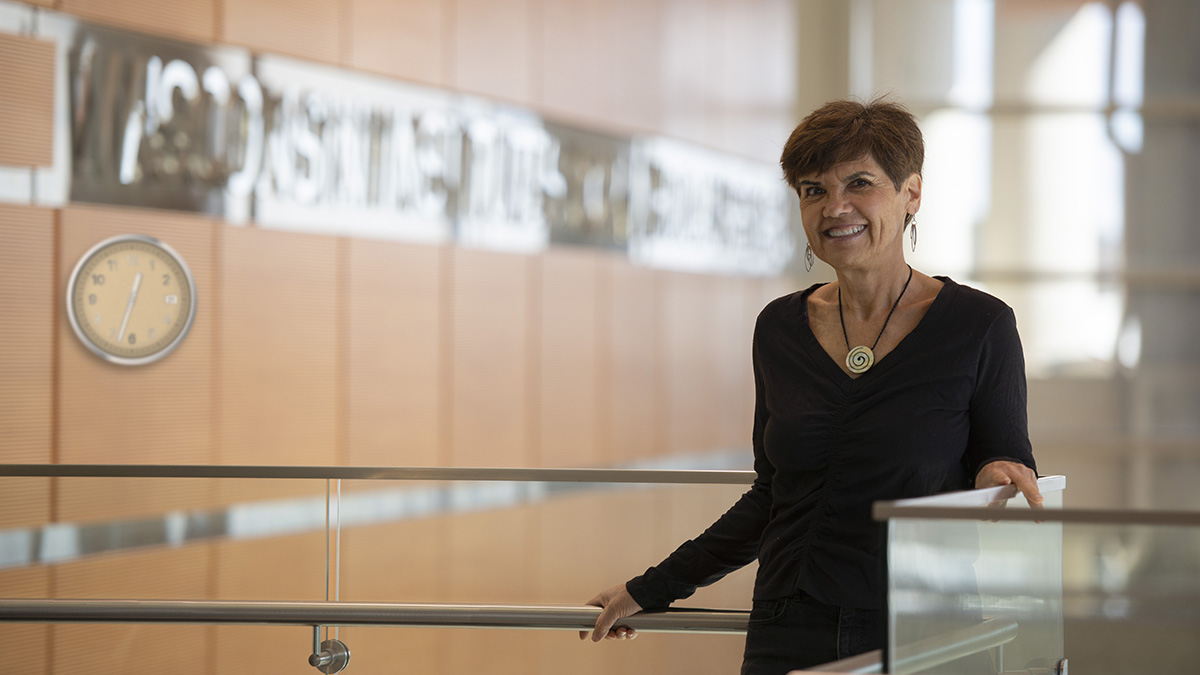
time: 12:33
